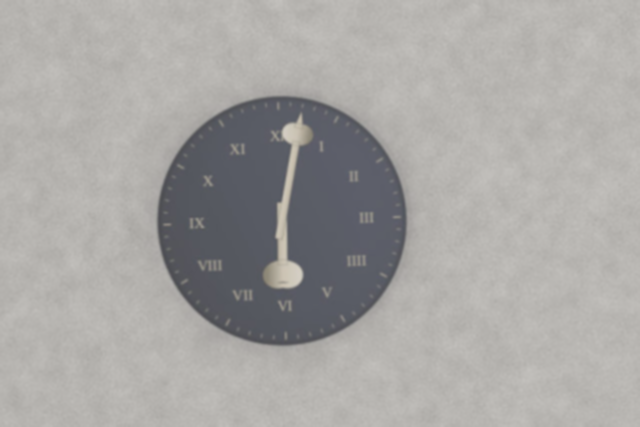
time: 6:02
